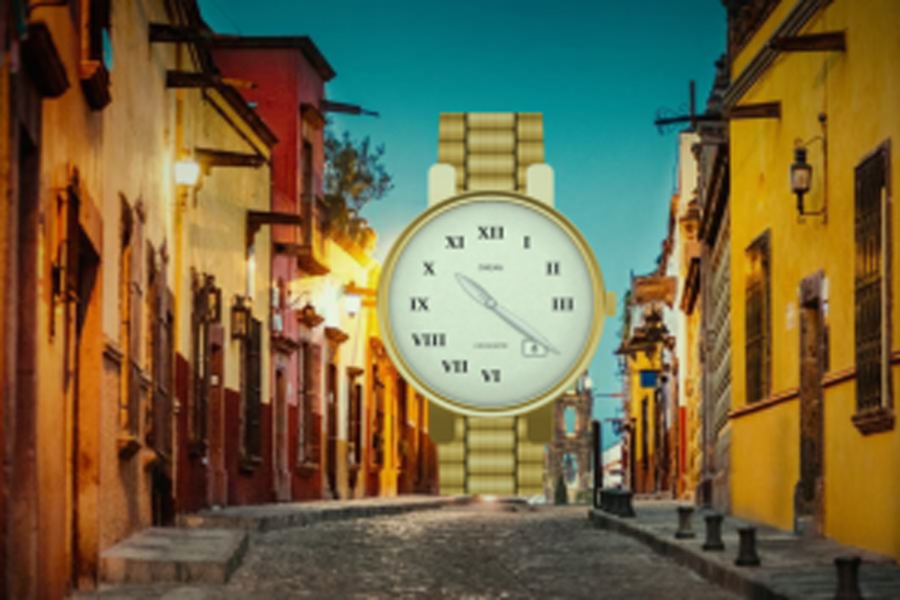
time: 10:21
